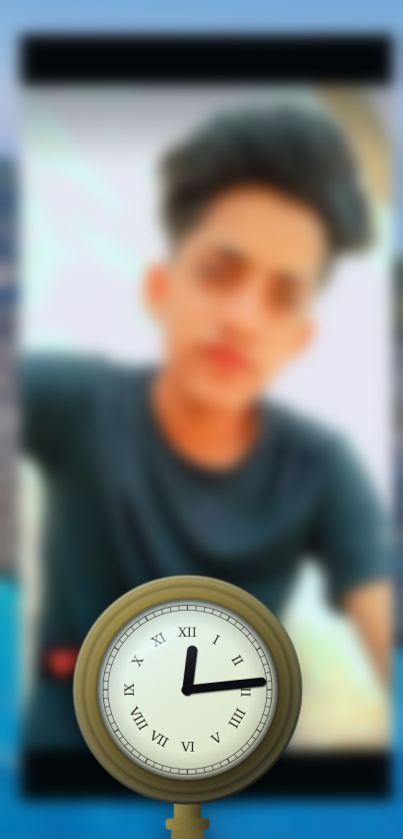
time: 12:14
